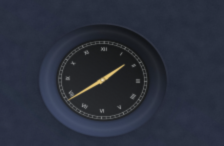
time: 1:39
